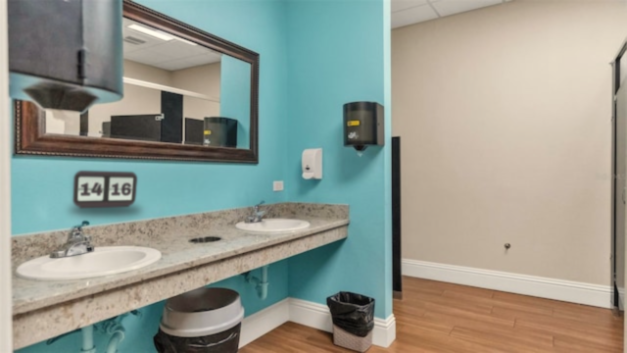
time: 14:16
